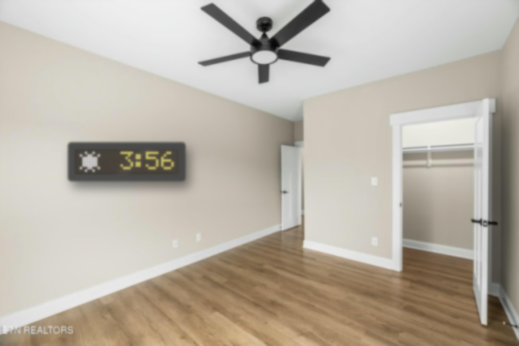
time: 3:56
